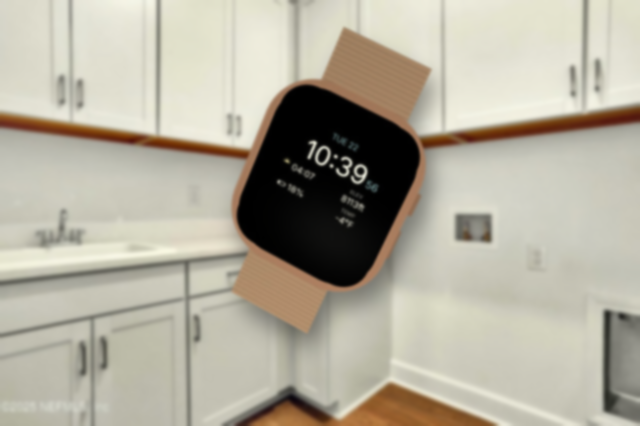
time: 10:39
